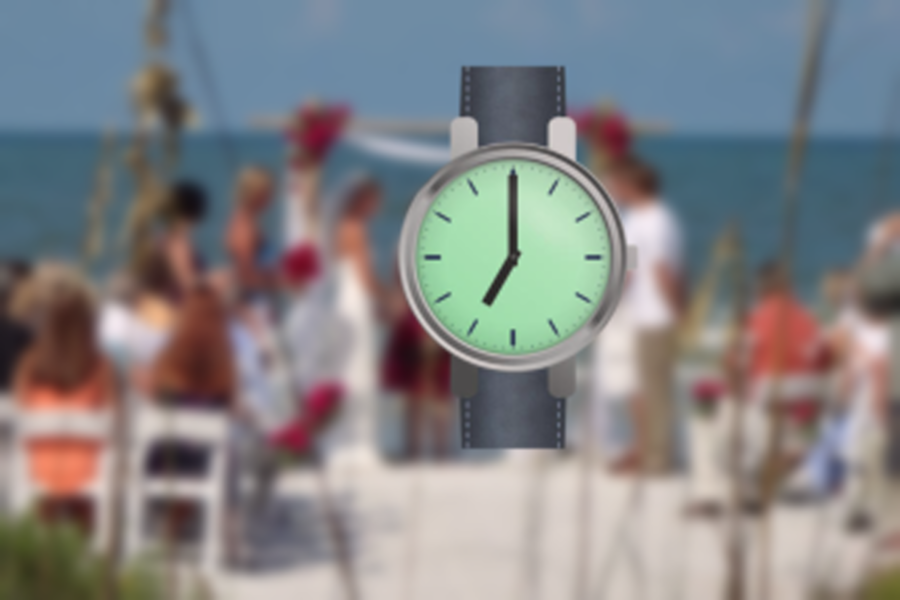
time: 7:00
